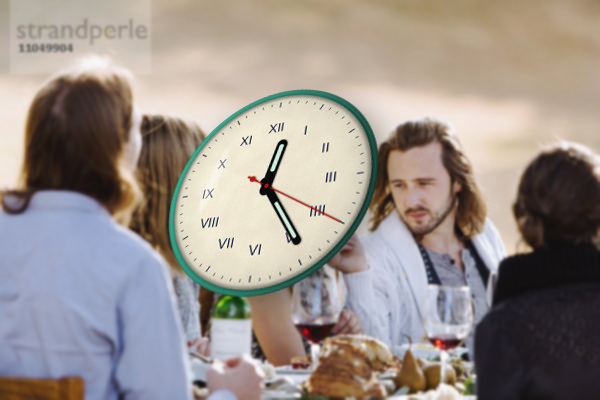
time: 12:24:20
